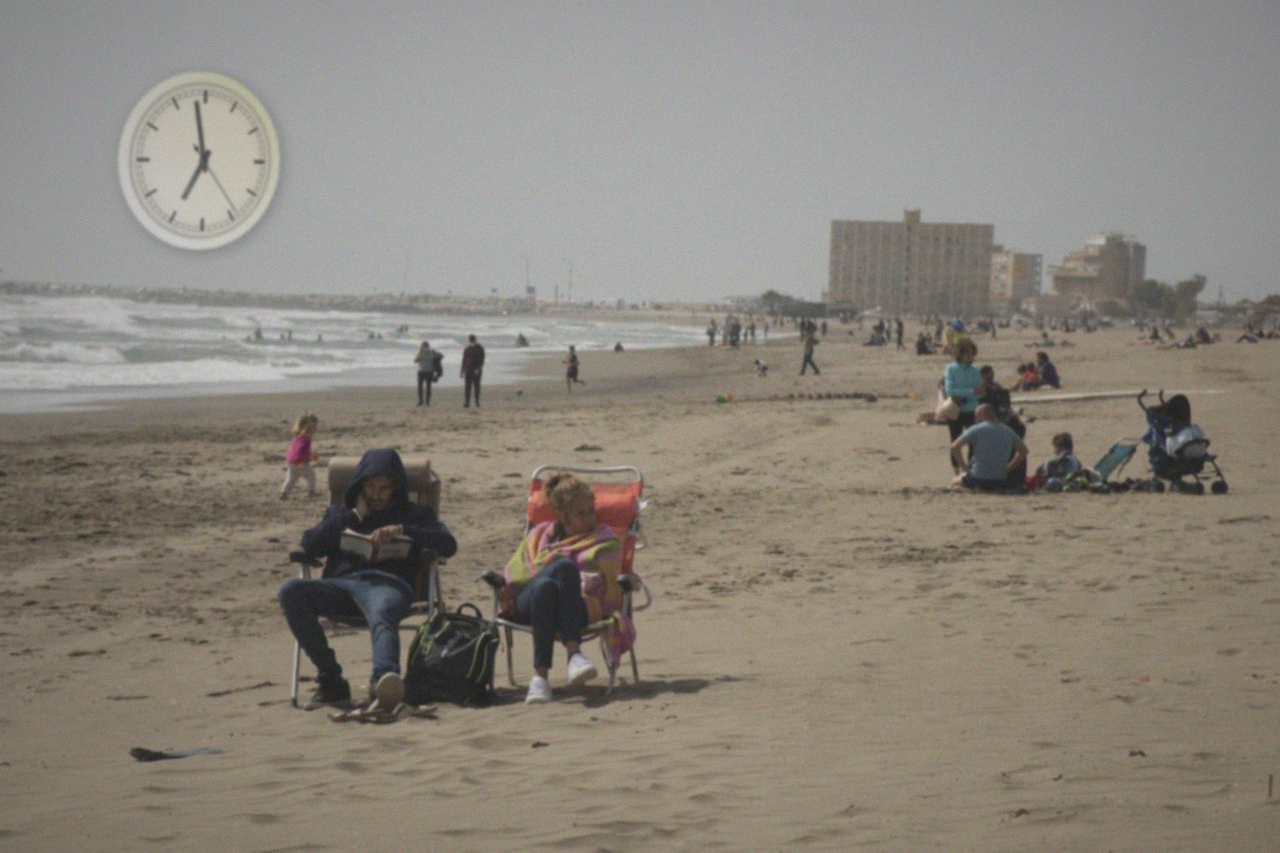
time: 6:58:24
